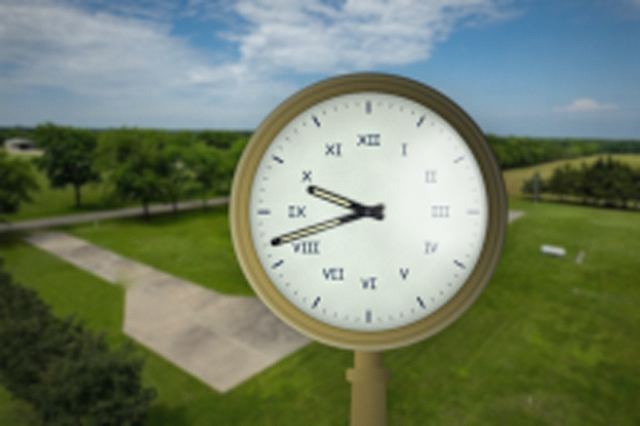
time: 9:42
